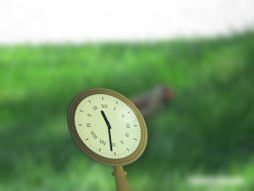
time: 11:31
